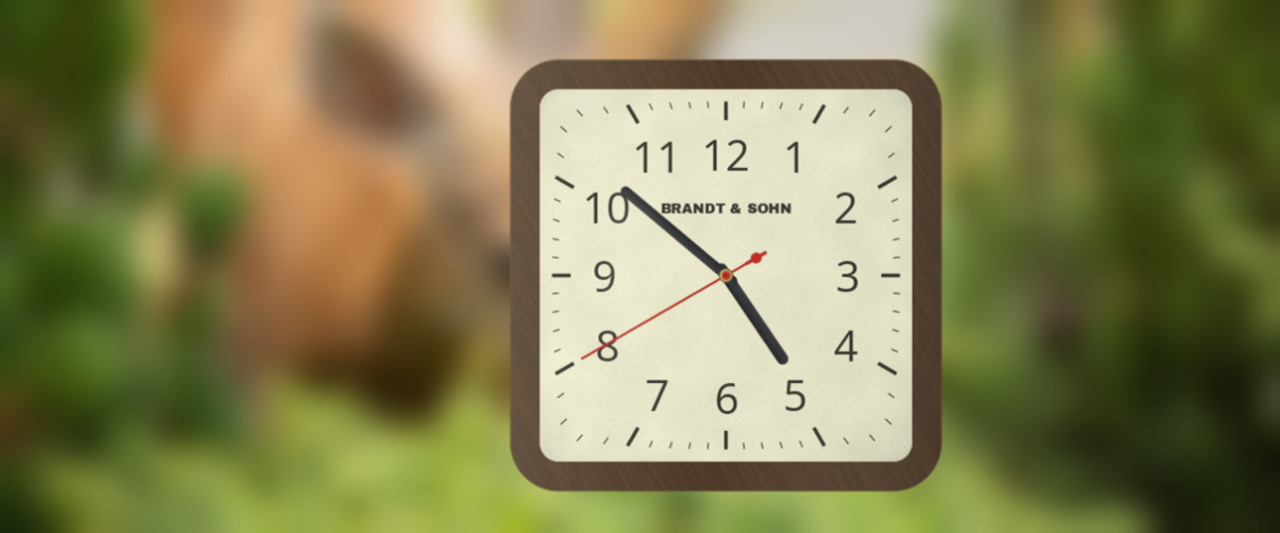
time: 4:51:40
